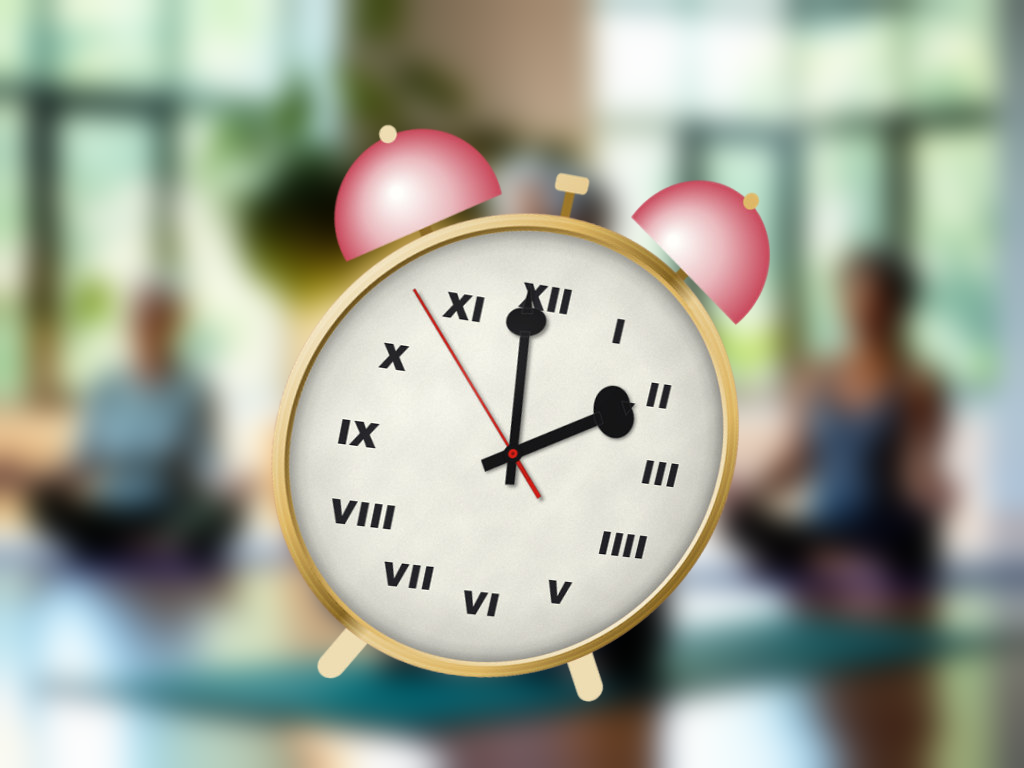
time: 1:58:53
